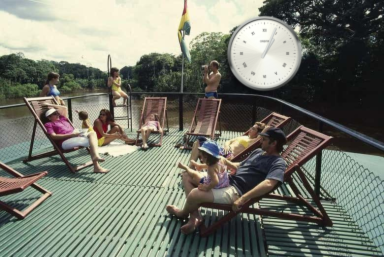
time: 1:04
